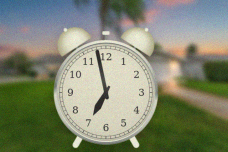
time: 6:58
